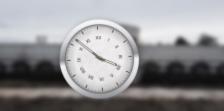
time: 3:52
